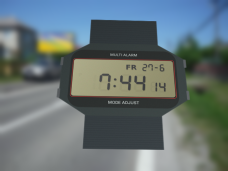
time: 7:44:14
